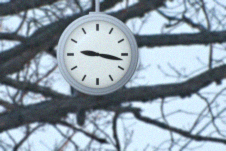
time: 9:17
